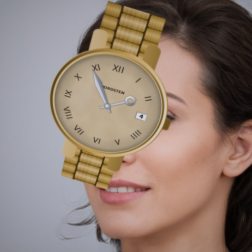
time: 1:54
